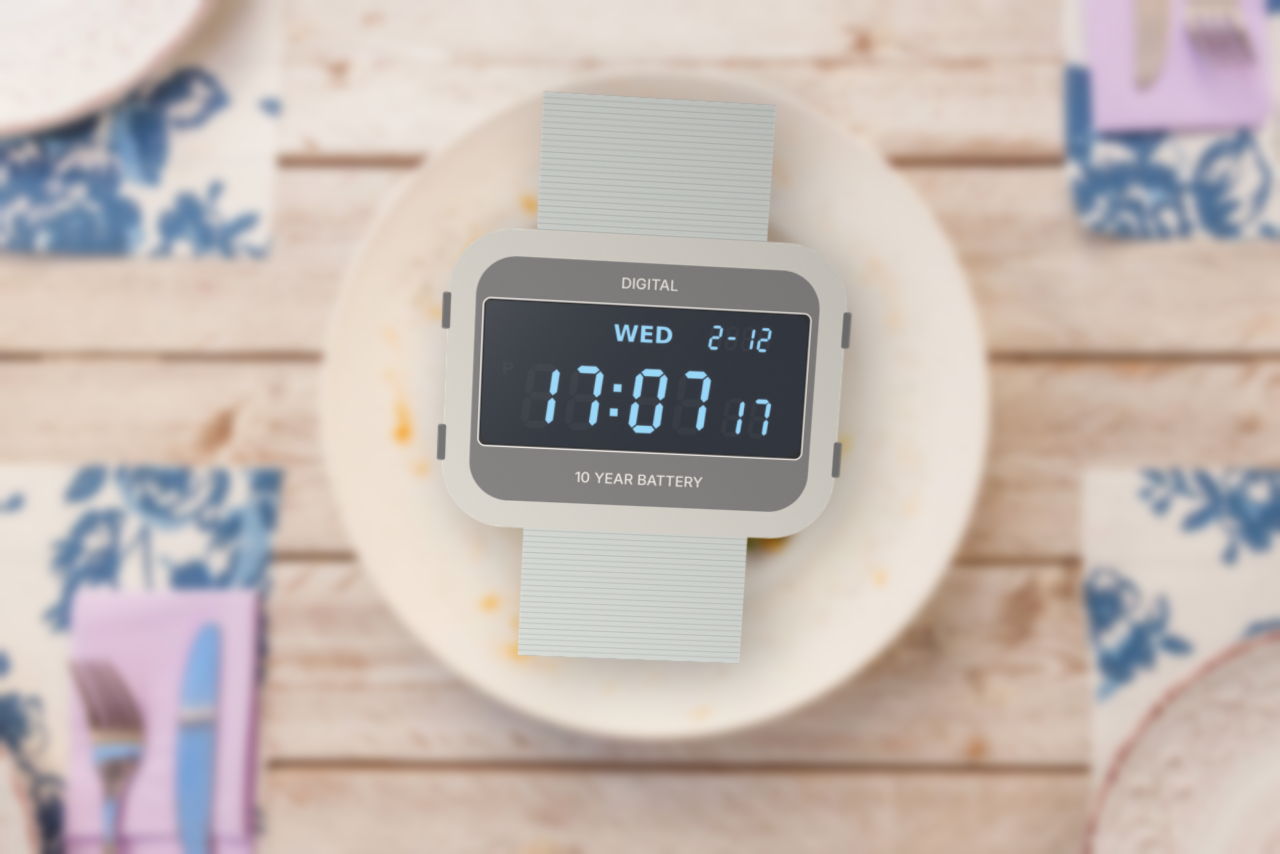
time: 17:07:17
